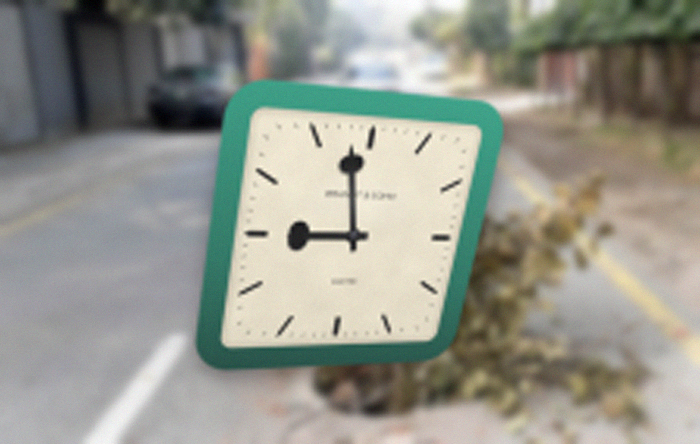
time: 8:58
